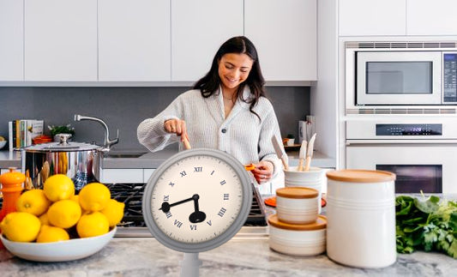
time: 5:42
